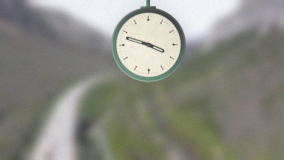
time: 3:48
